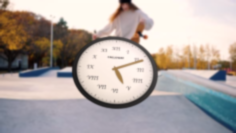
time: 5:11
